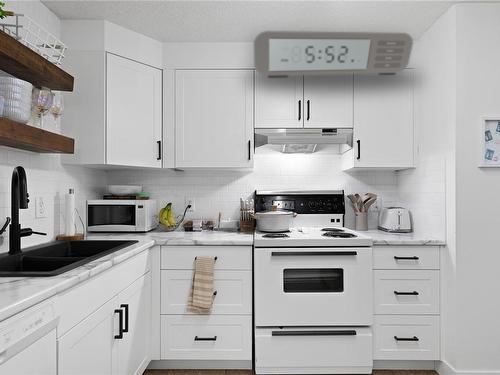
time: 5:52
